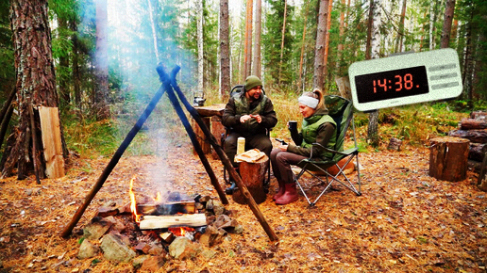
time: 14:38
